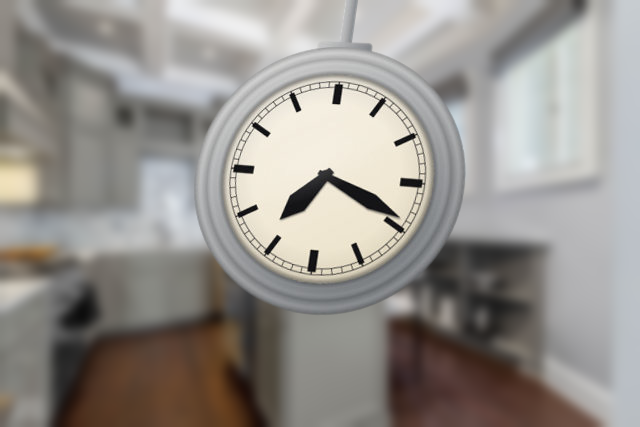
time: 7:19
